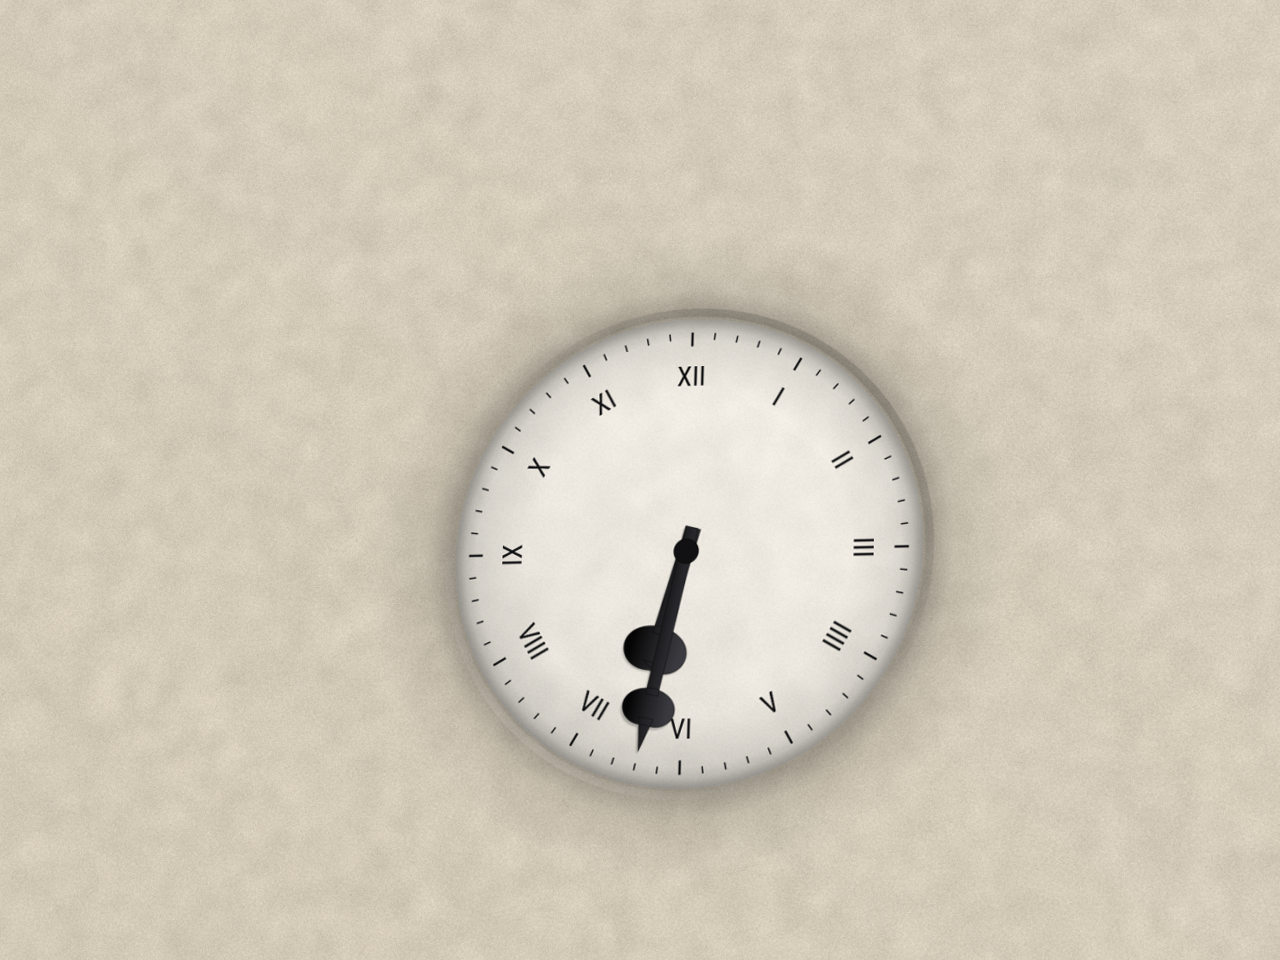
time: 6:32
